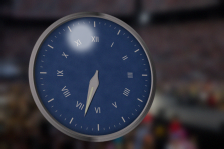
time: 6:33
